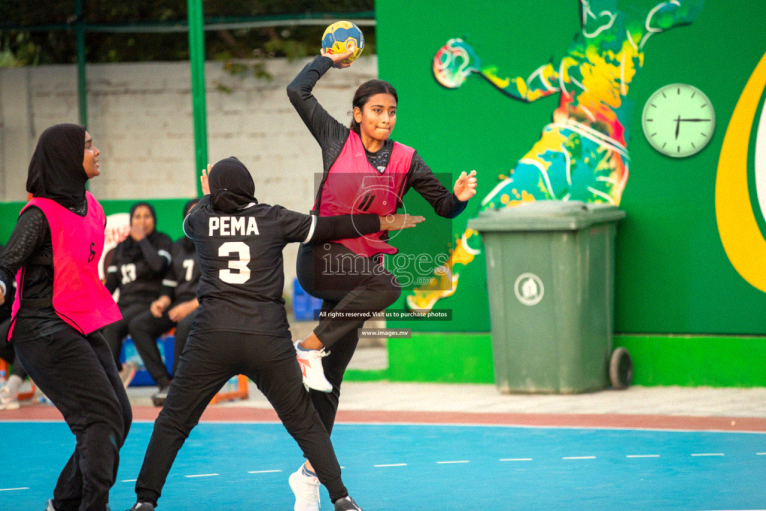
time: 6:15
